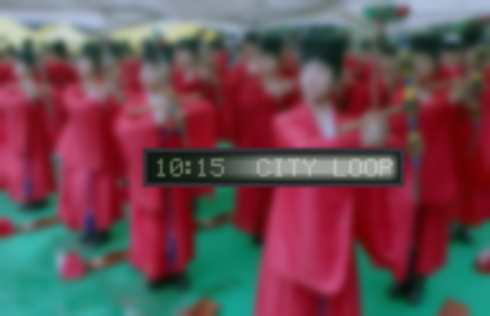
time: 10:15
